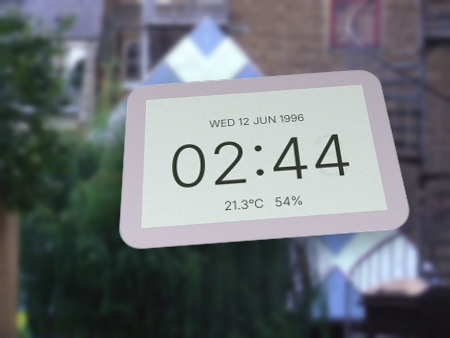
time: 2:44
